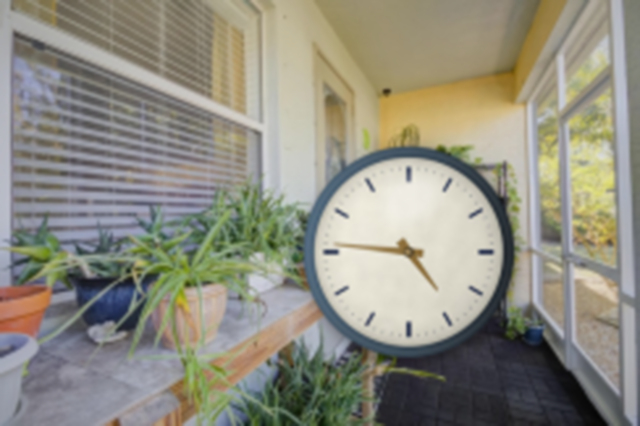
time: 4:46
